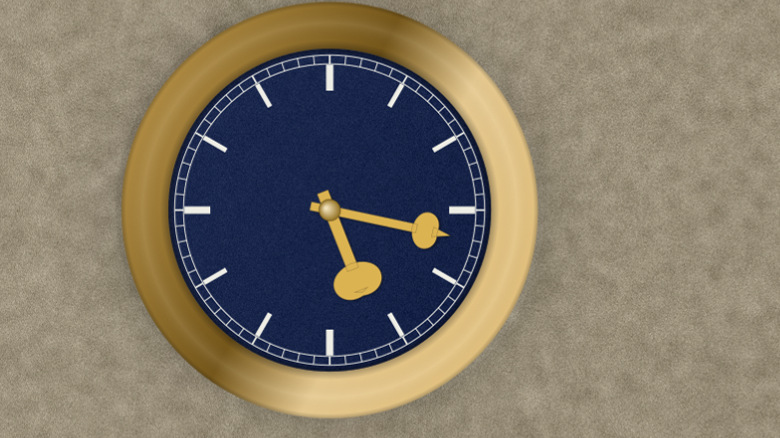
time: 5:17
